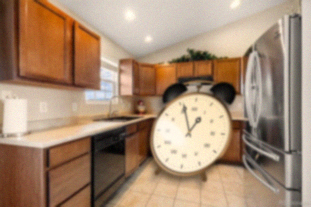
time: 12:56
